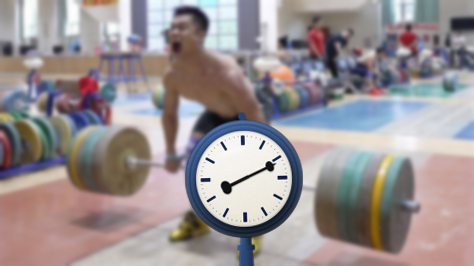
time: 8:11
